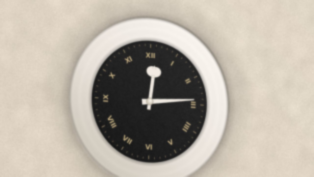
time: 12:14
